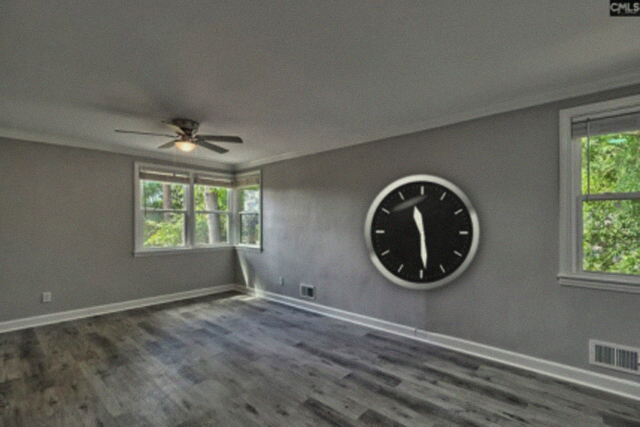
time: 11:29
